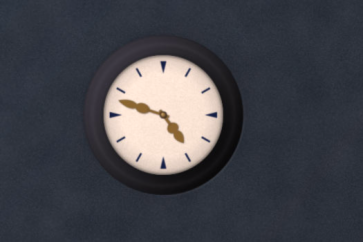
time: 4:48
